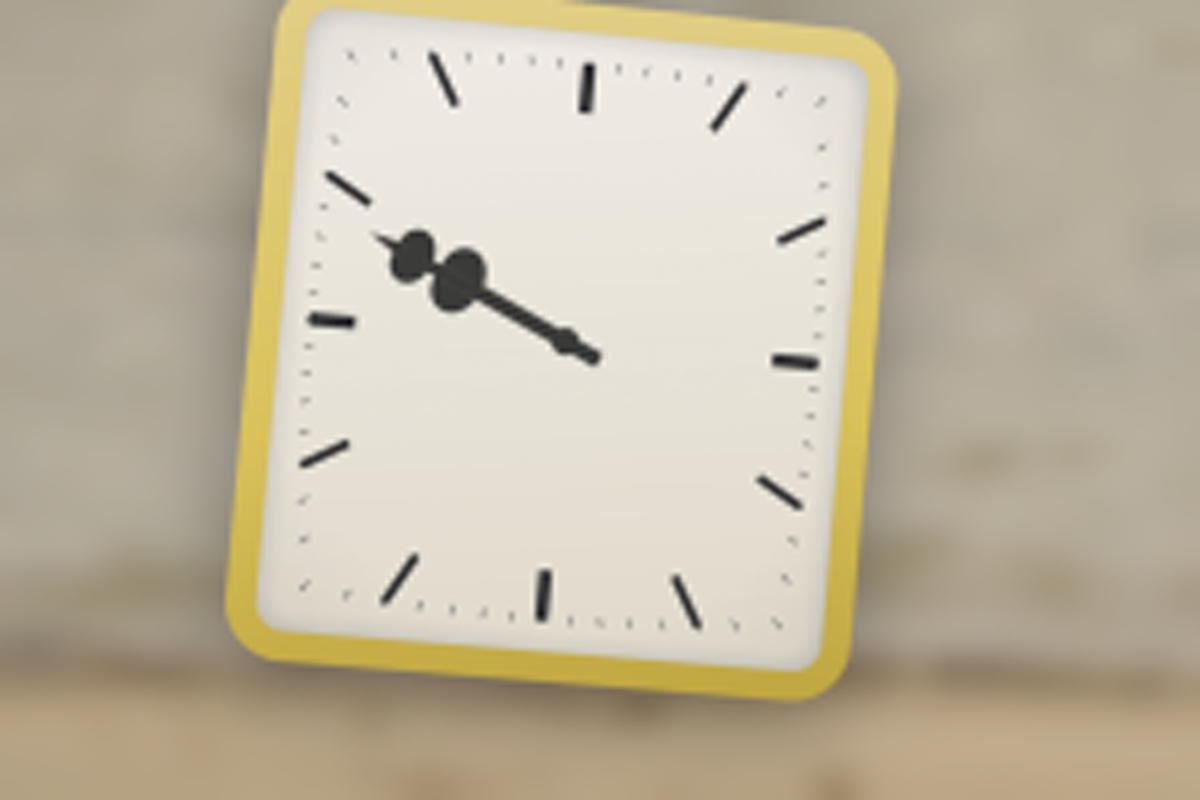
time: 9:49
